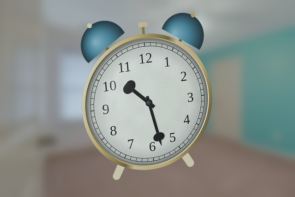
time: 10:28
